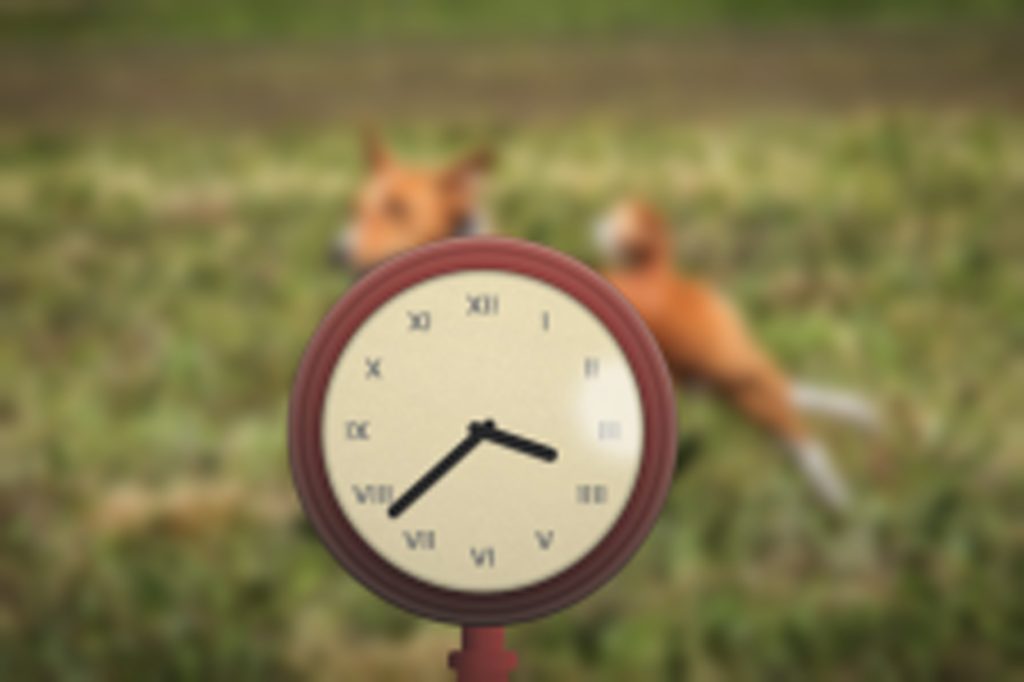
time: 3:38
